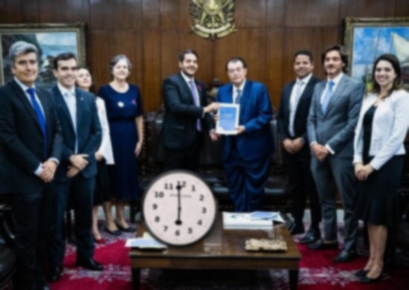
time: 5:59
